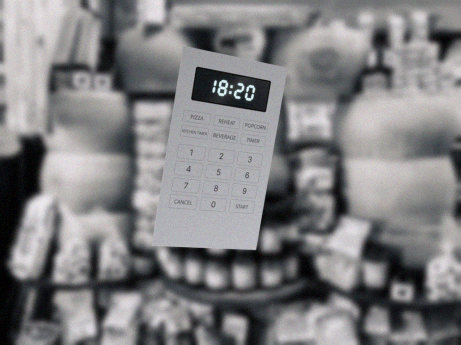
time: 18:20
